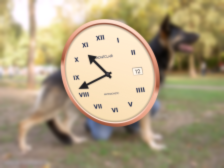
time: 10:42
